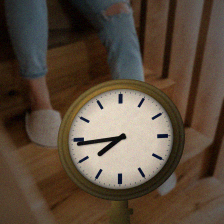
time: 7:44
